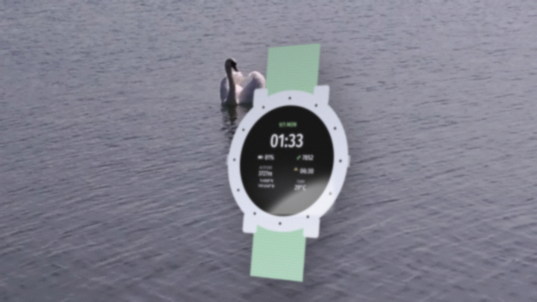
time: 1:33
